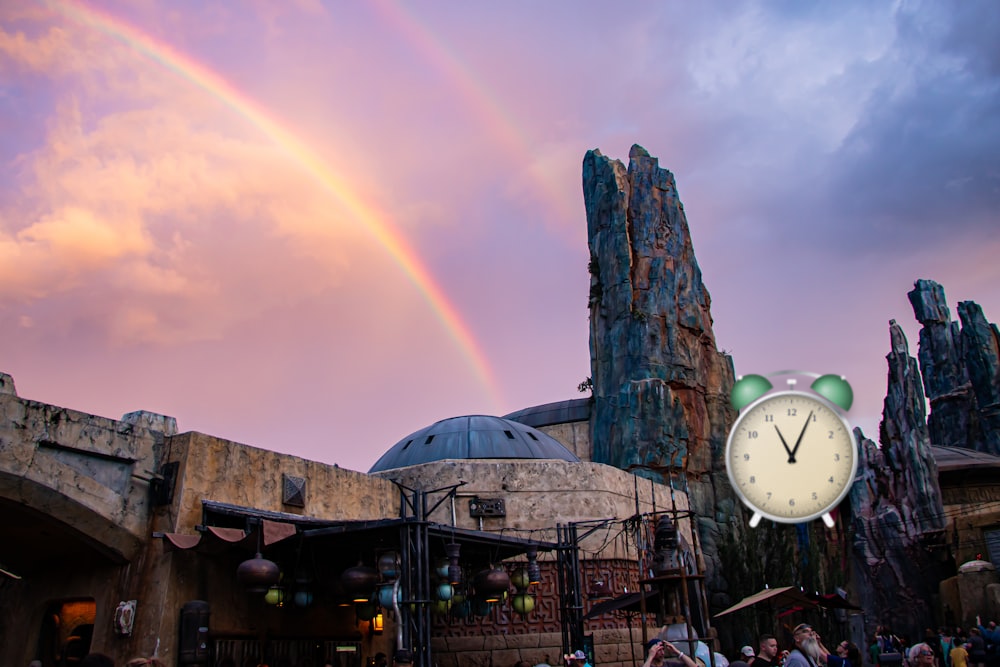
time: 11:04
